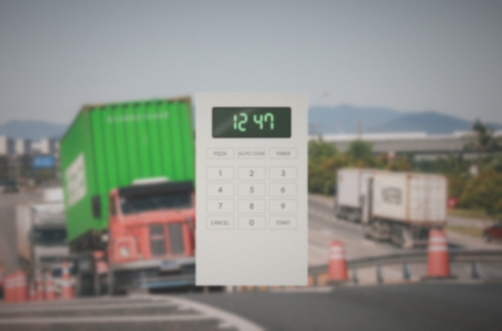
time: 12:47
